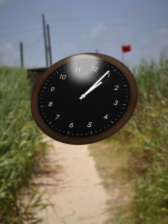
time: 1:04
